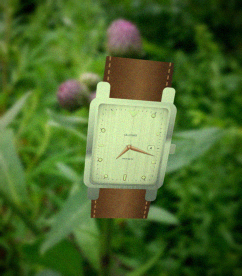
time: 7:18
